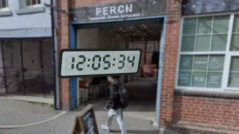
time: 12:05:34
